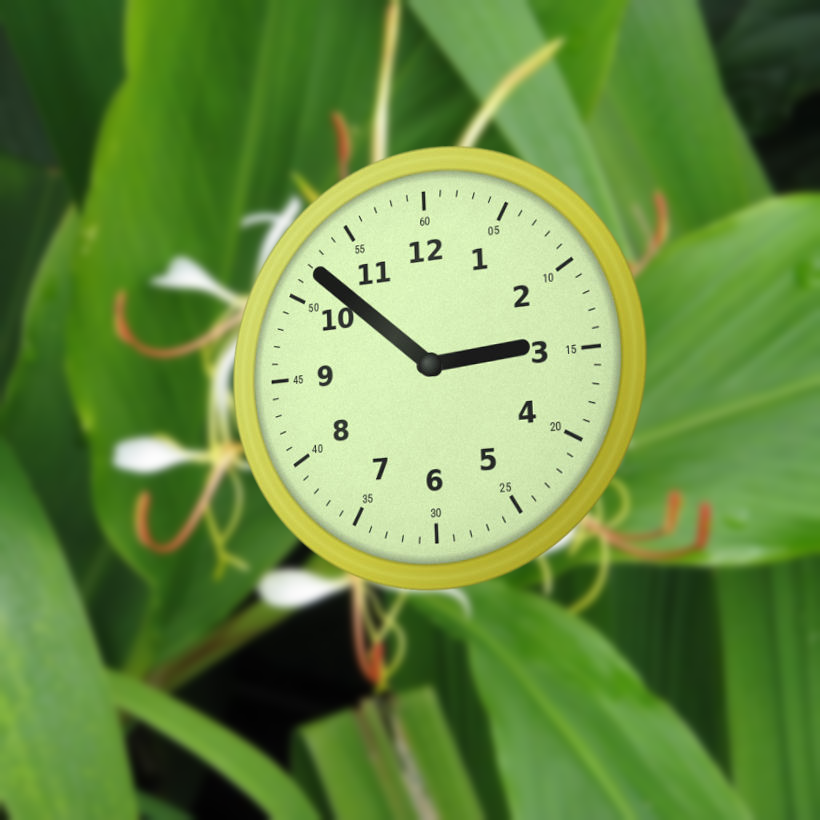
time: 2:52
